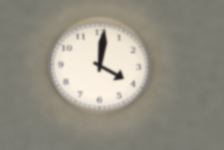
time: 4:01
